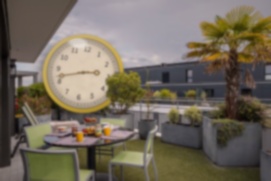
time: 2:42
